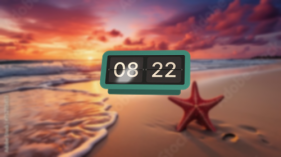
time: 8:22
